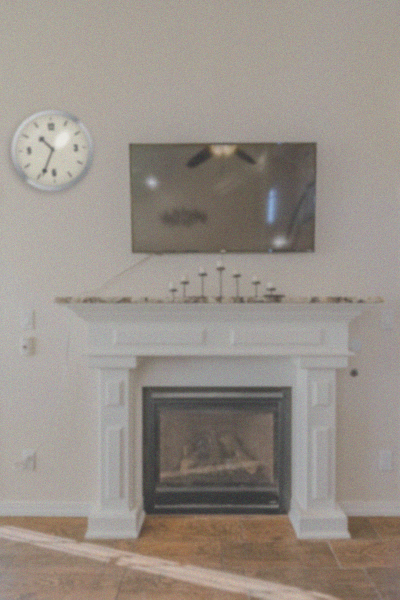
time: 10:34
